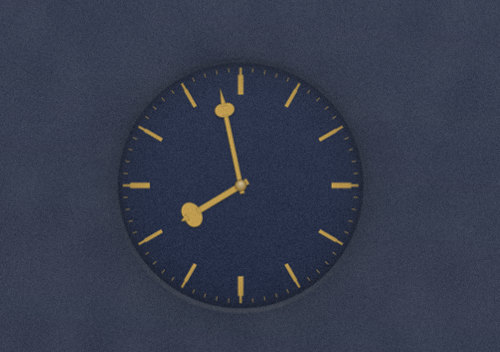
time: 7:58
